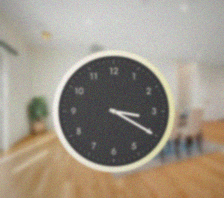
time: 3:20
